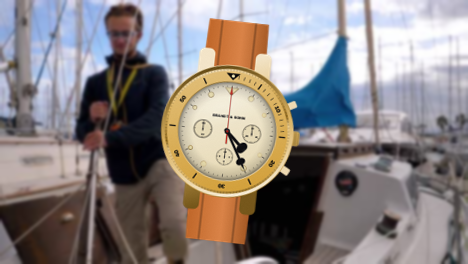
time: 4:25
